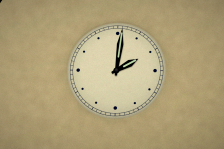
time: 2:01
